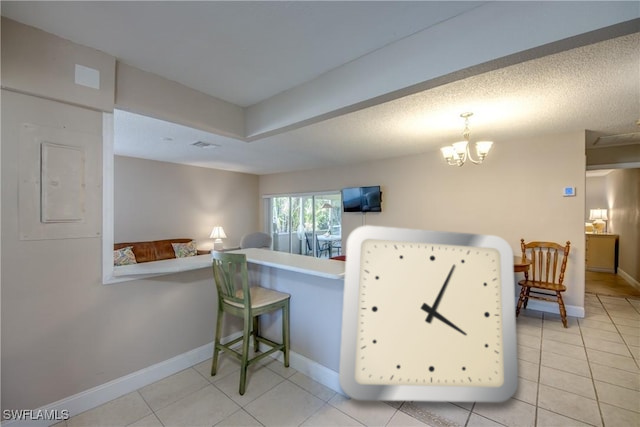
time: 4:04
